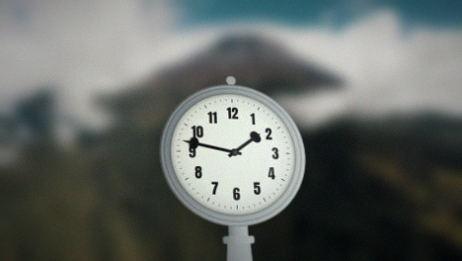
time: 1:47
